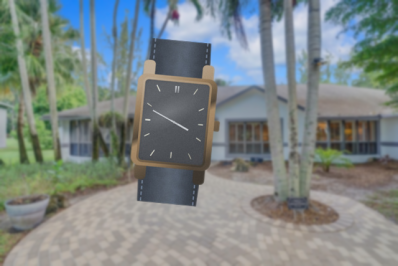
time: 3:49
